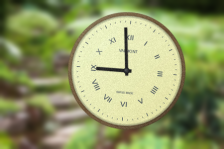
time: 8:59
